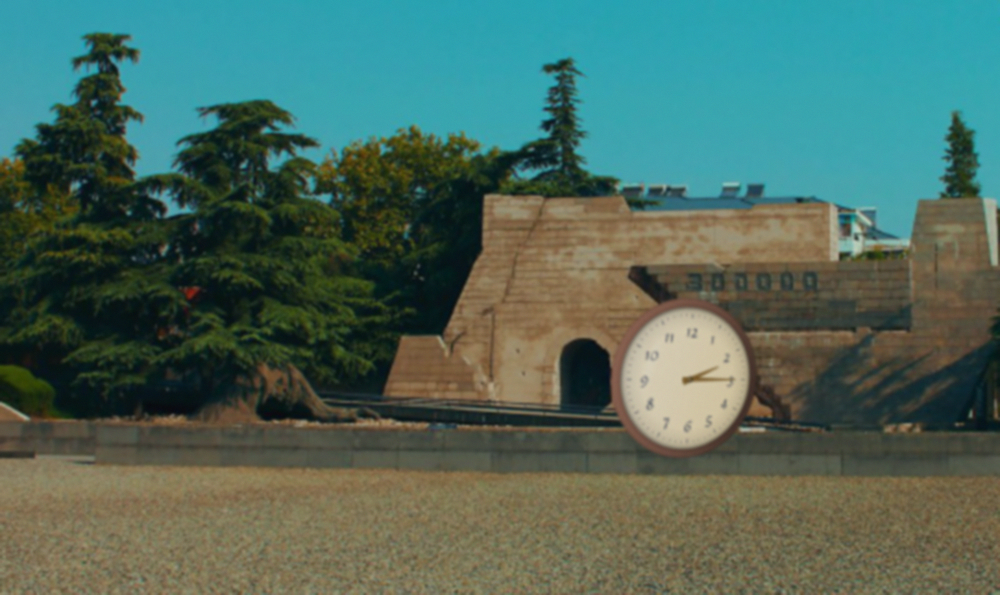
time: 2:15
